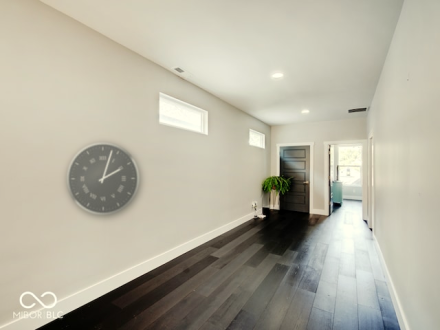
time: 2:03
